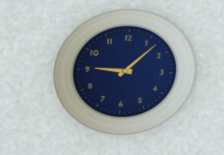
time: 9:07
